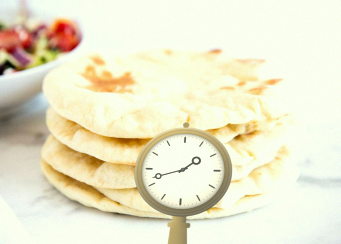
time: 1:42
